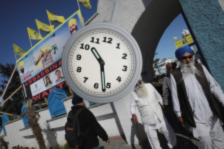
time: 10:27
